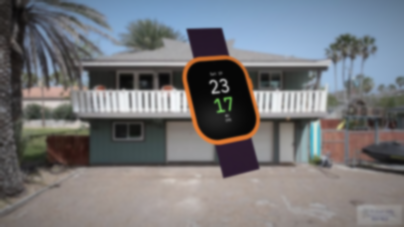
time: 23:17
